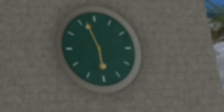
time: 5:57
